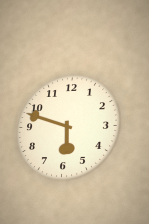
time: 5:48
